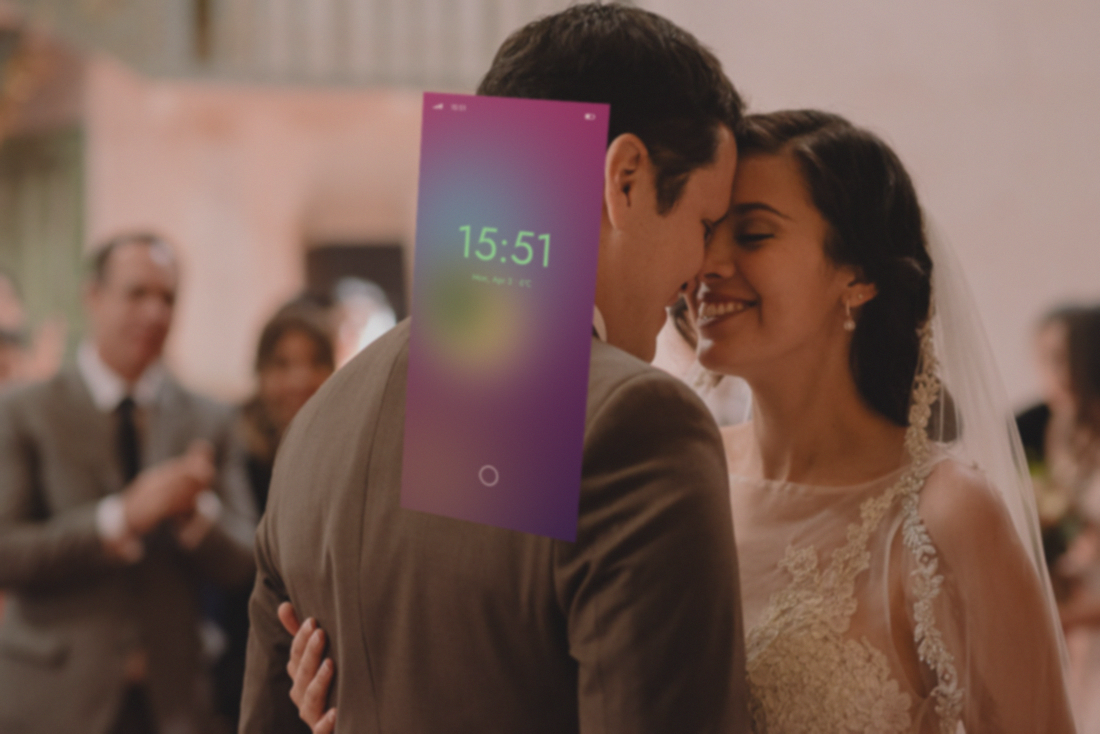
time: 15:51
